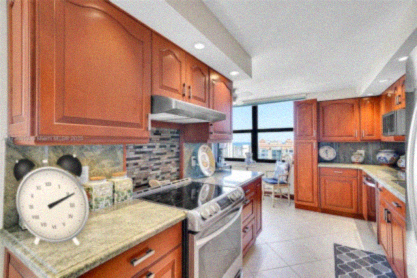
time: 2:11
